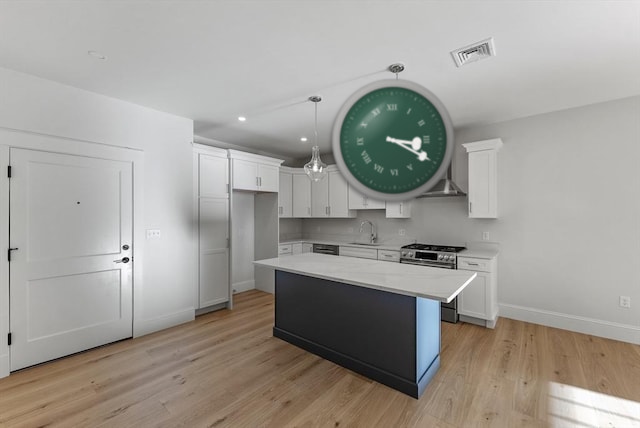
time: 3:20
